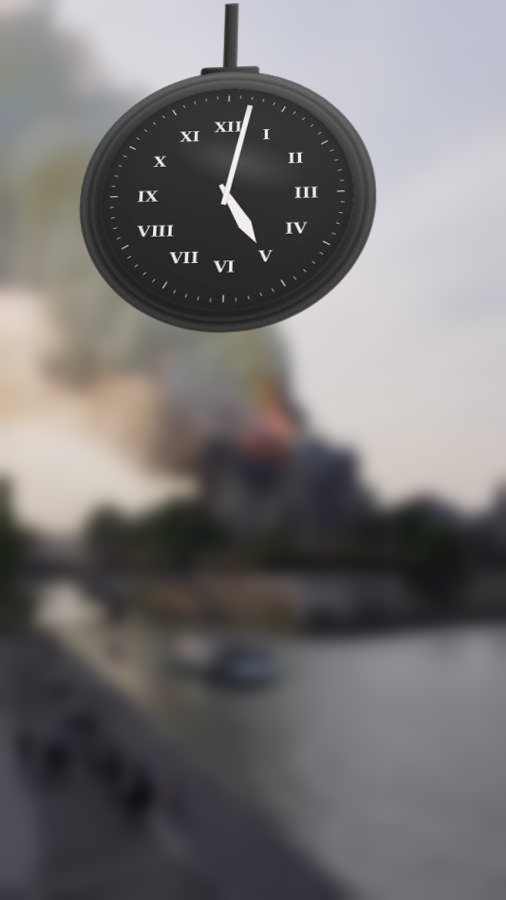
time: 5:02
